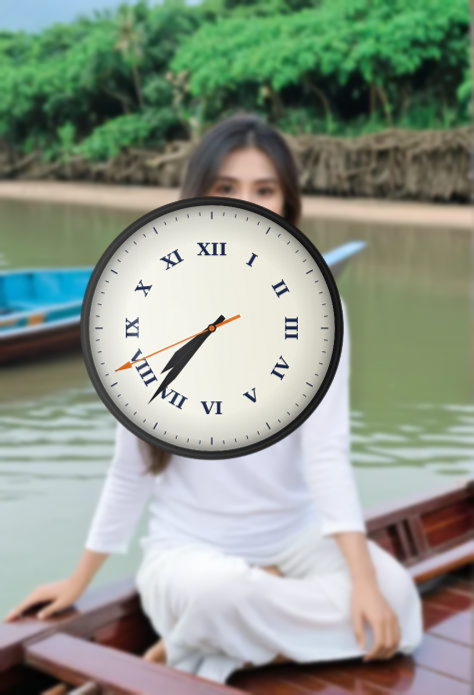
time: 7:36:41
